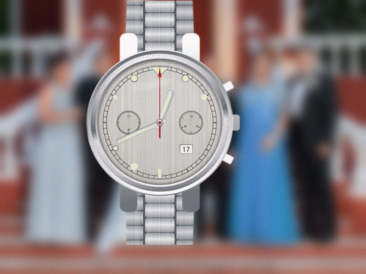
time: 12:41
